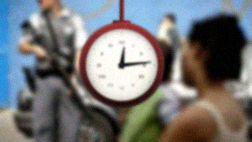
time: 12:14
